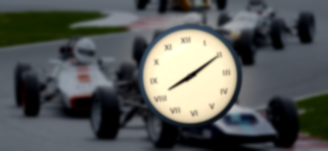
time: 8:10
